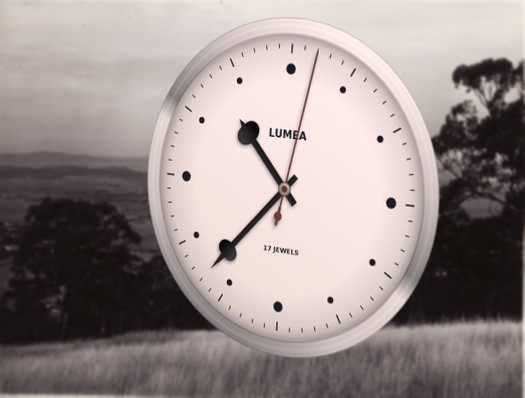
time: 10:37:02
